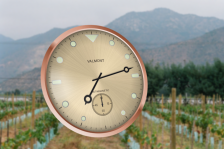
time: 7:13
